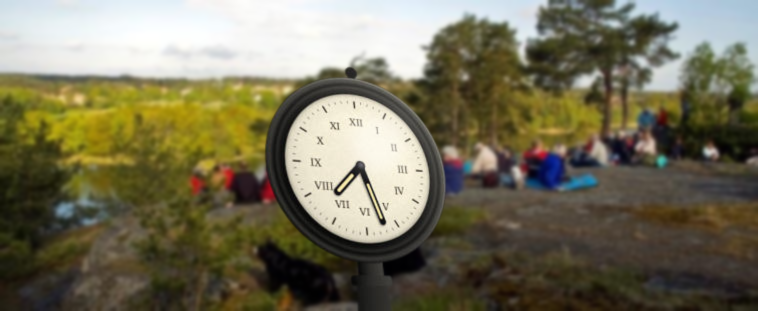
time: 7:27
